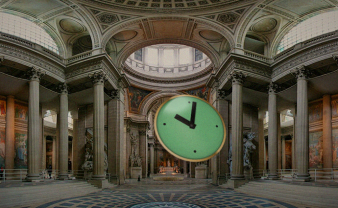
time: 10:02
